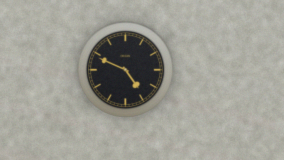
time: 4:49
